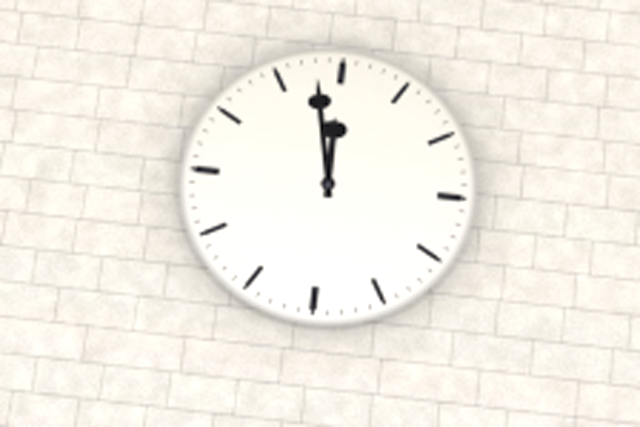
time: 11:58
